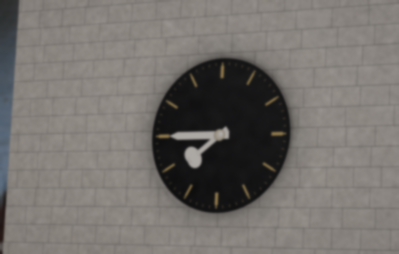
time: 7:45
